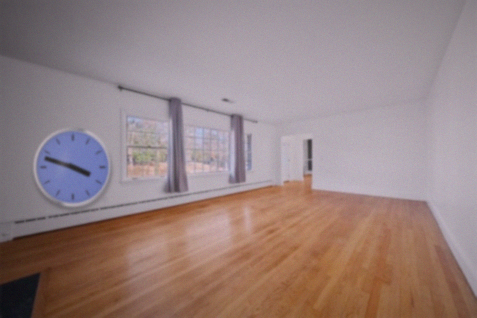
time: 3:48
